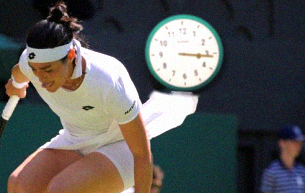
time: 3:16
